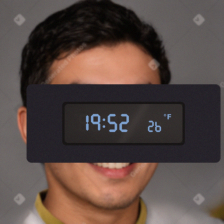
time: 19:52
